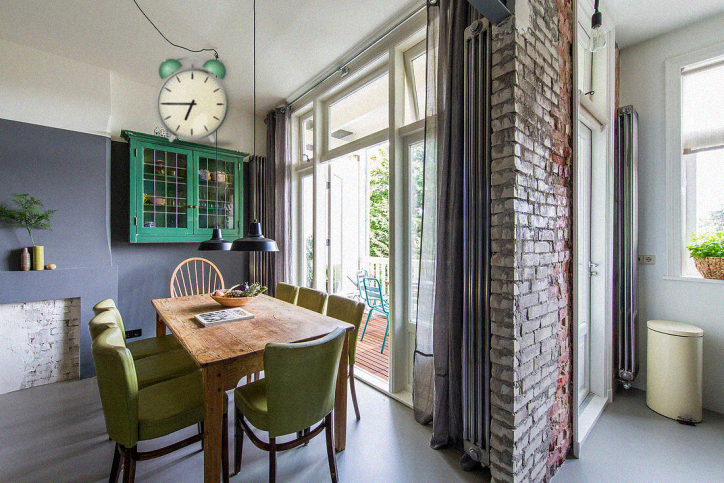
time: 6:45
